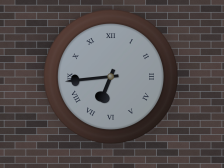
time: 6:44
